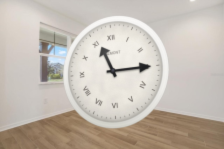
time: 11:15
